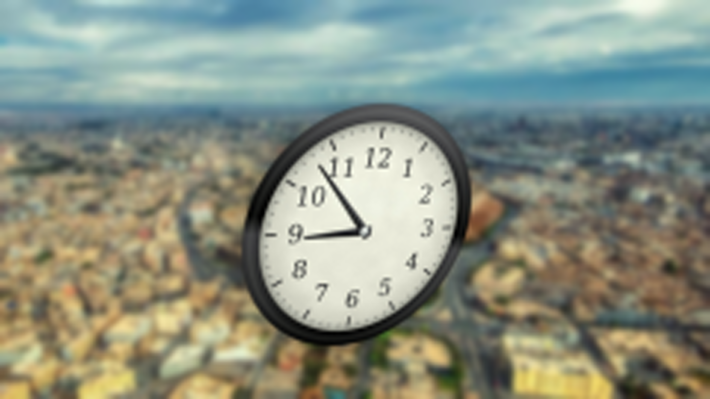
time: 8:53
